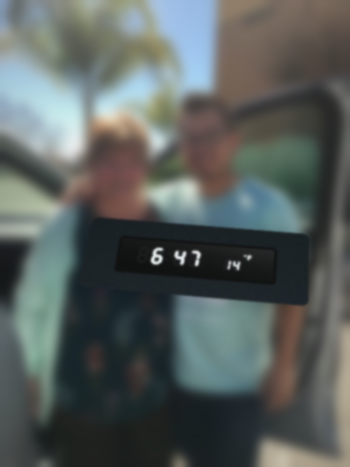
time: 6:47
